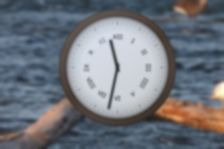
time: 11:32
